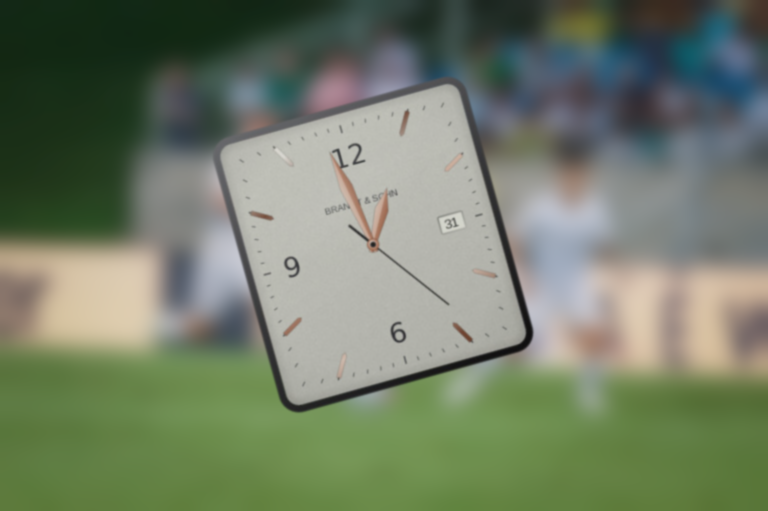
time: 12:58:24
